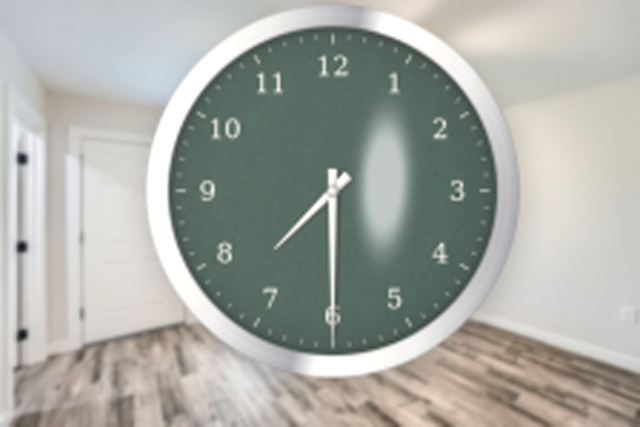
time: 7:30
